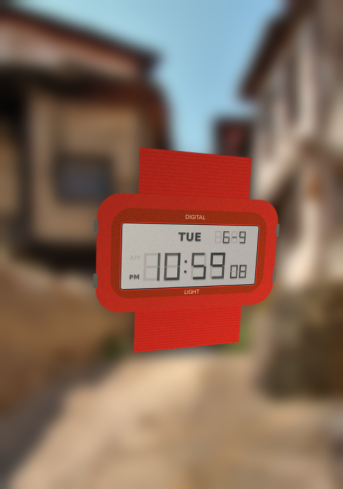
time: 10:59:08
